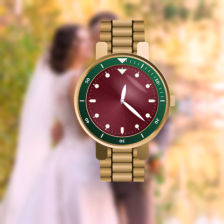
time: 12:22
